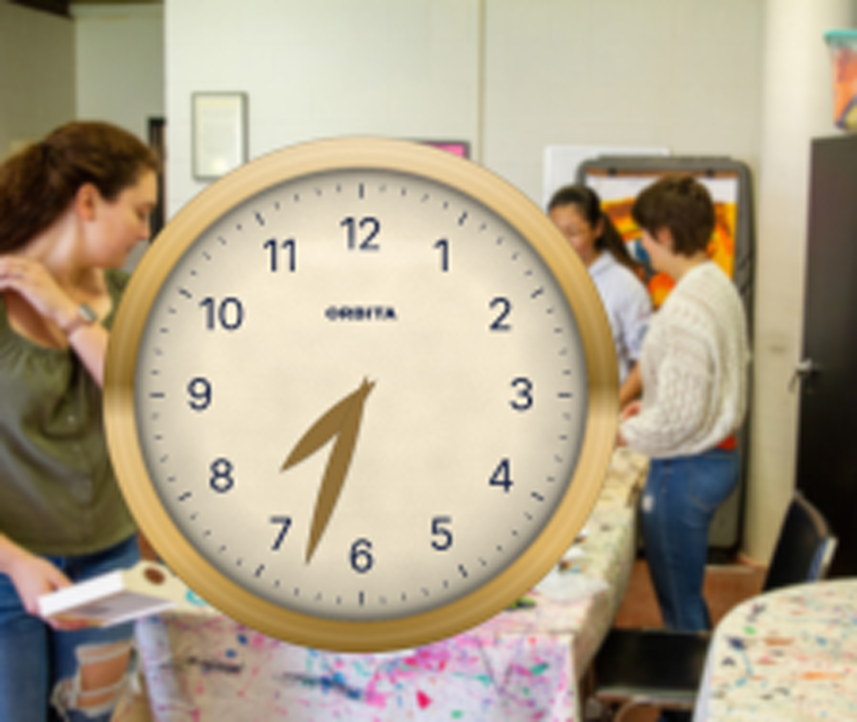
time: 7:33
